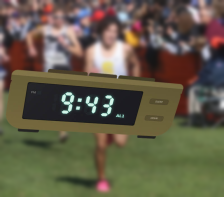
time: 9:43
